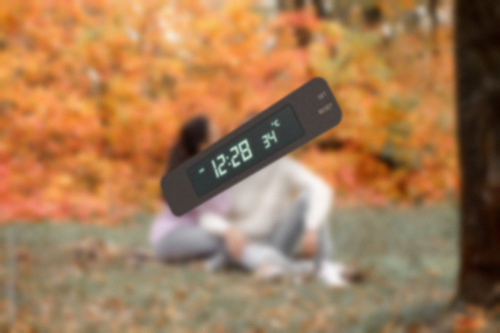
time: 12:28
